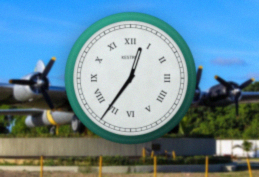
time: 12:36
